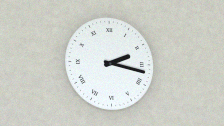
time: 2:17
